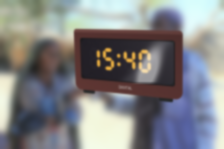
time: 15:40
